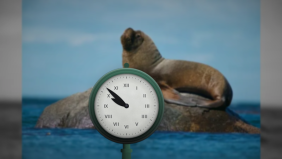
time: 9:52
